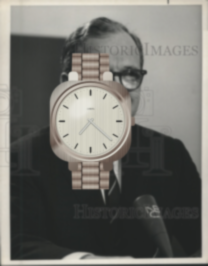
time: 7:22
